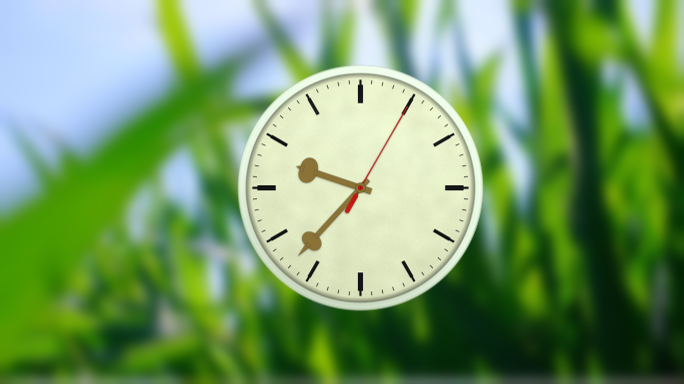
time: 9:37:05
